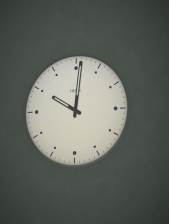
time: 10:01
